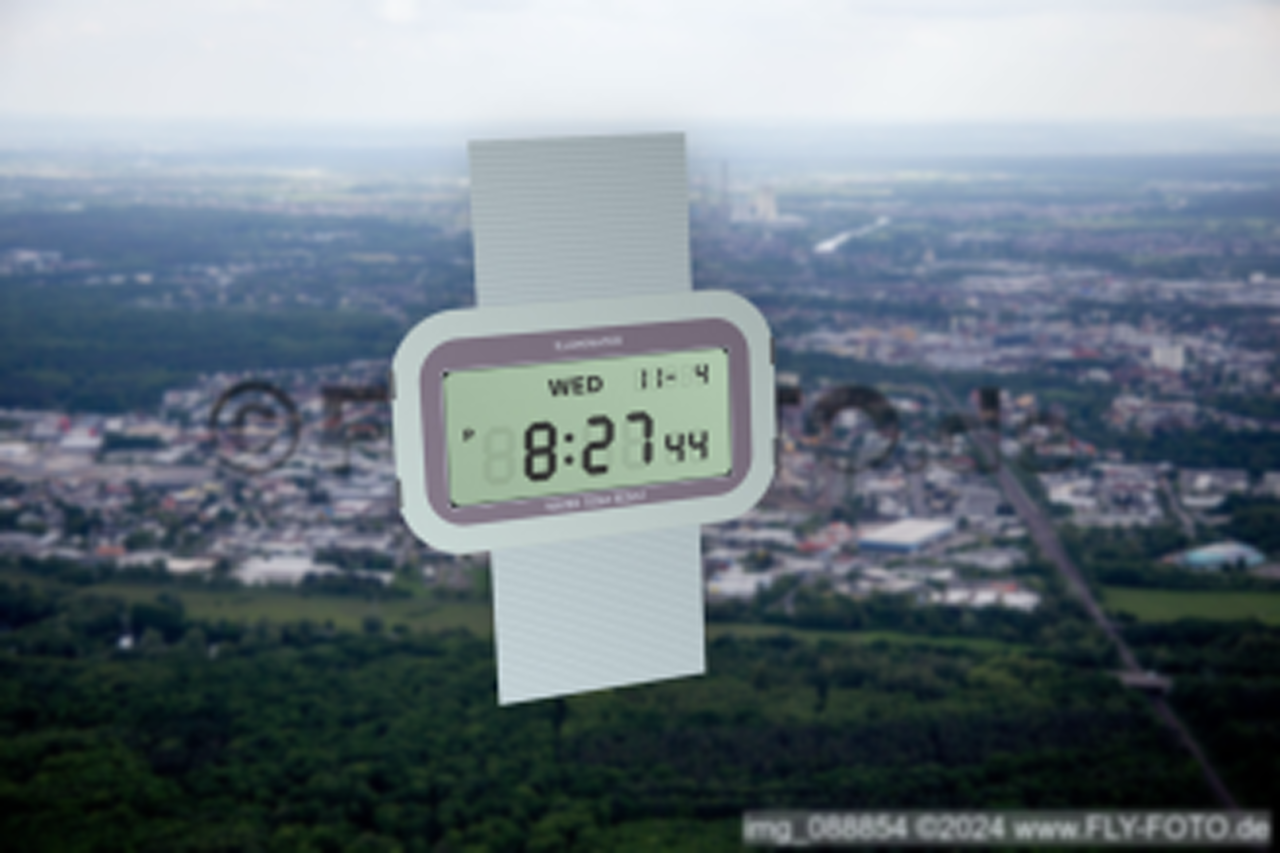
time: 8:27:44
